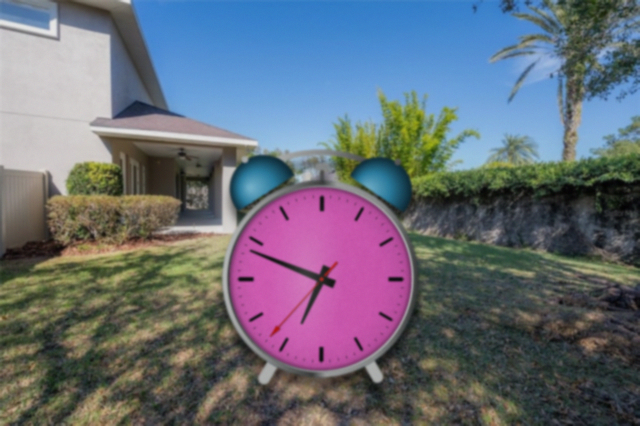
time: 6:48:37
